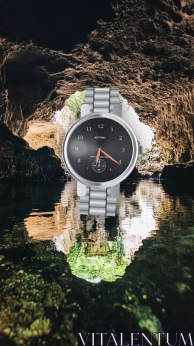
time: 6:21
